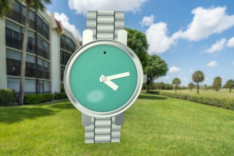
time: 4:13
